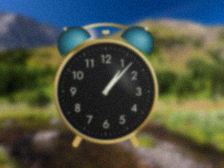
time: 1:07
